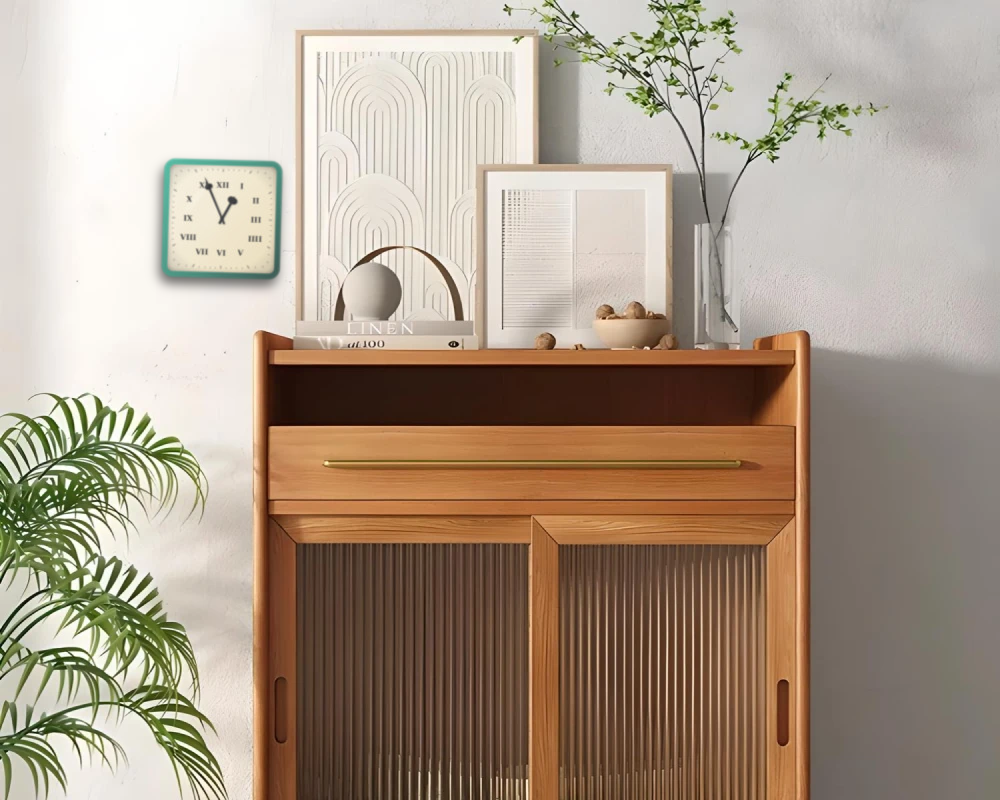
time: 12:56
